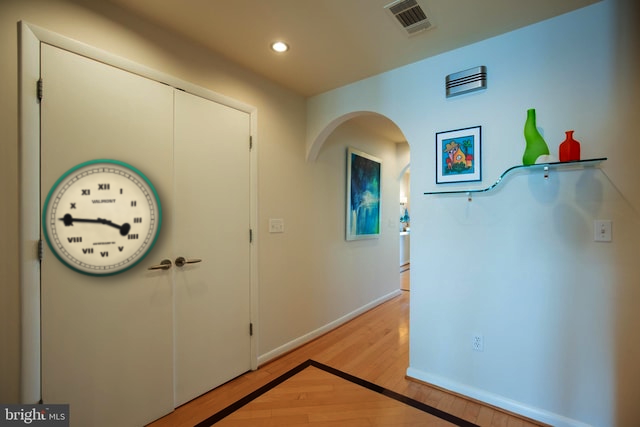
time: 3:46
